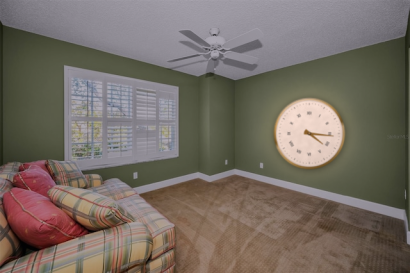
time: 4:16
